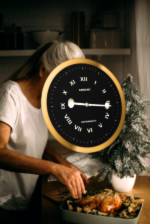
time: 9:16
